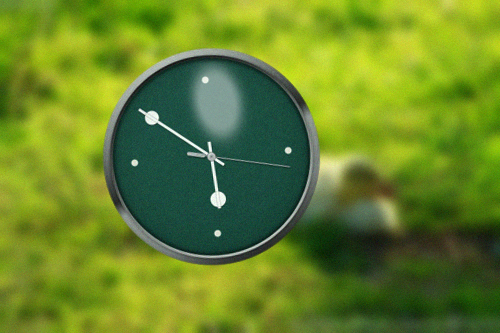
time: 5:51:17
